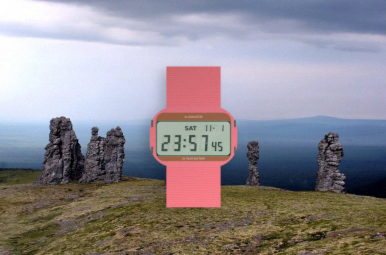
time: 23:57:45
